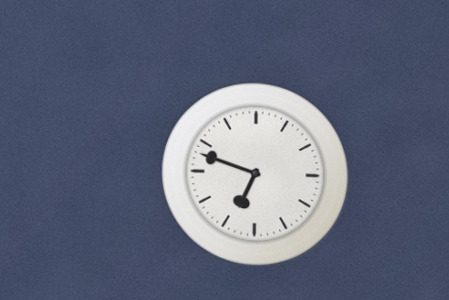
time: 6:48
